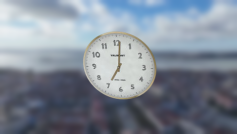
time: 7:01
